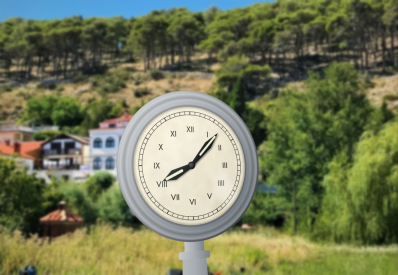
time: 8:07
